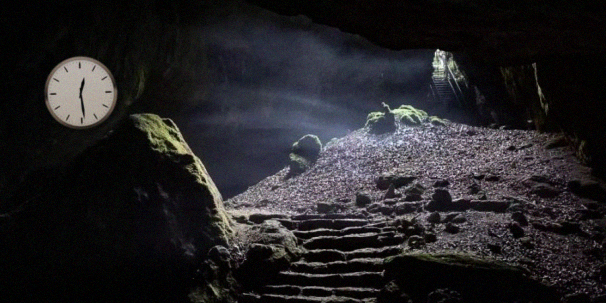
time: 12:29
